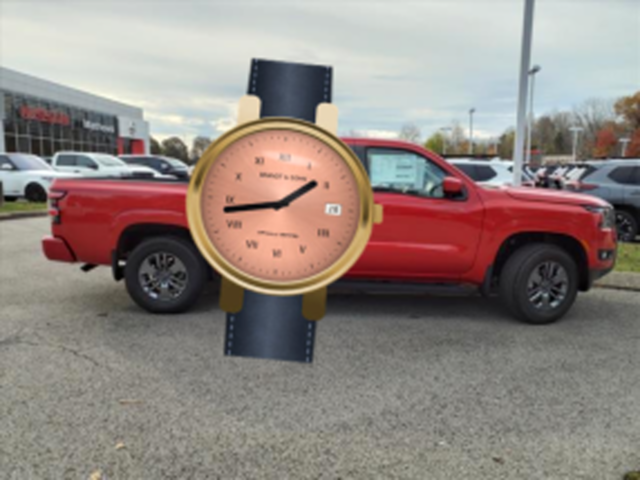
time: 1:43
